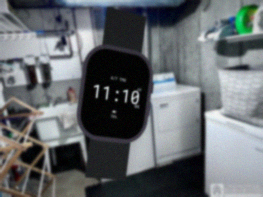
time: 11:10
